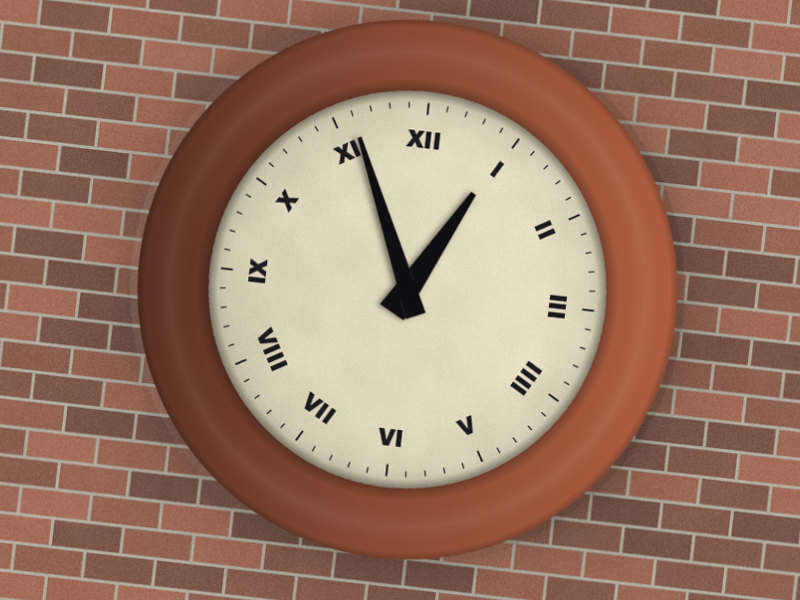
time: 12:56
